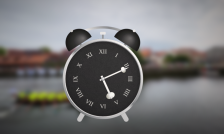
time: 5:11
